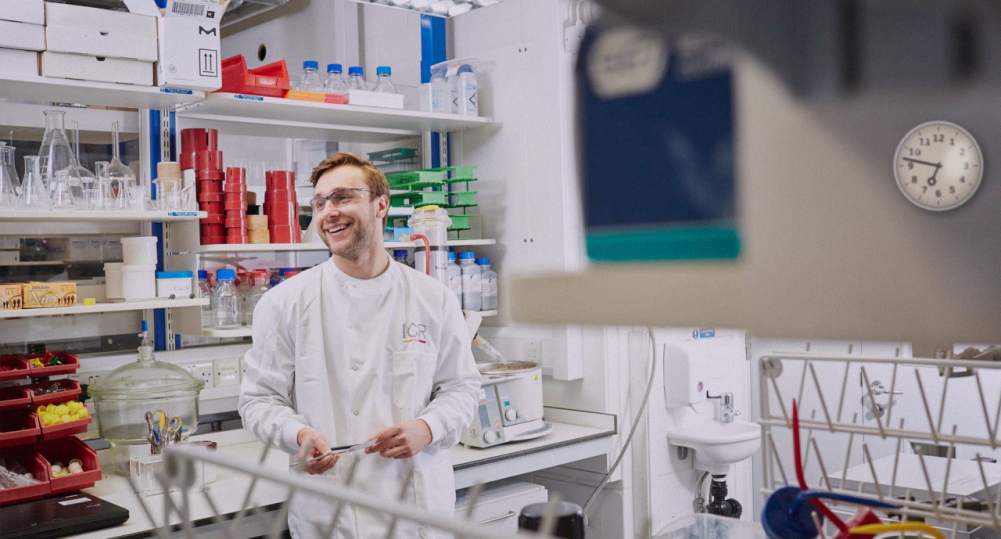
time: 6:47
